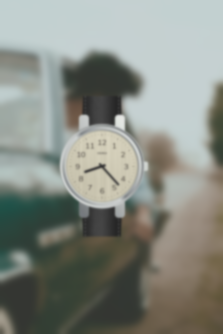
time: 8:23
